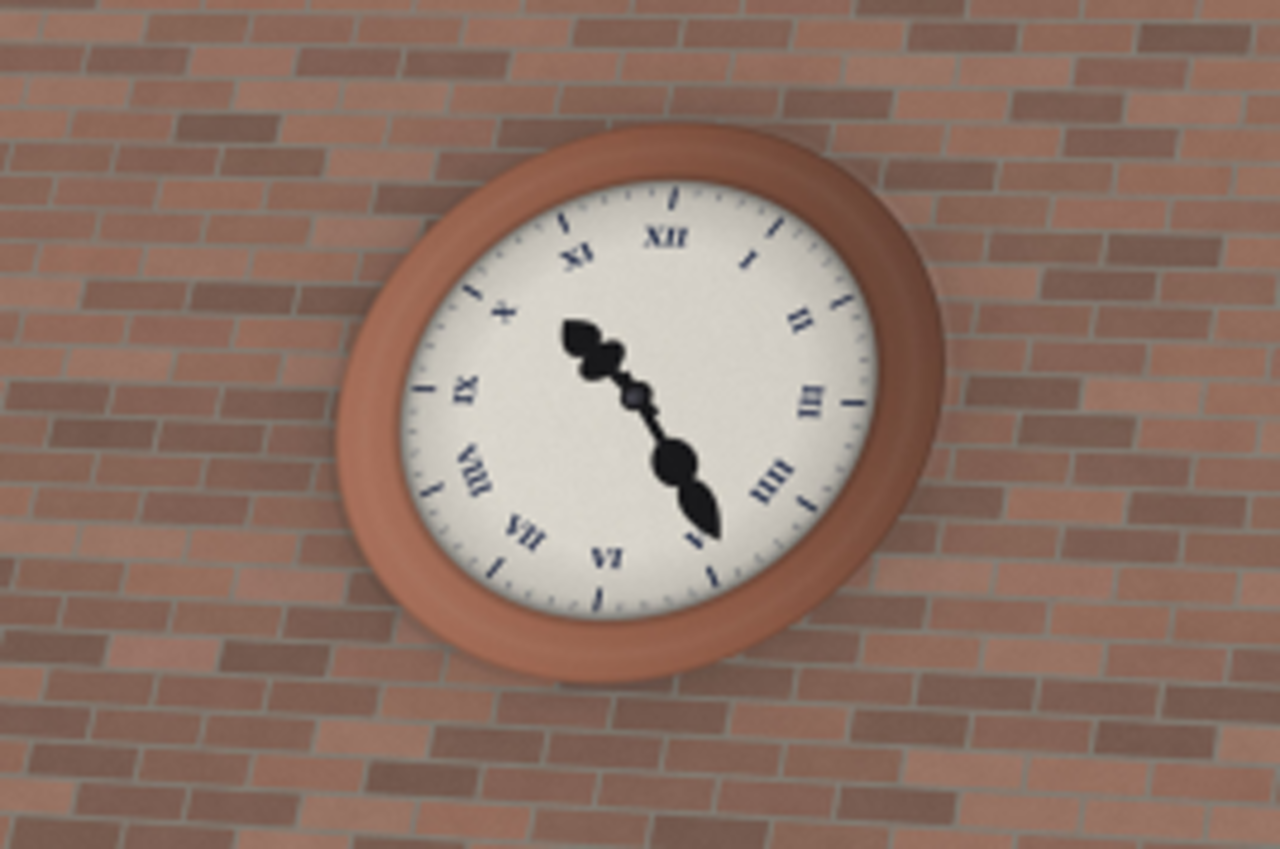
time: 10:24
